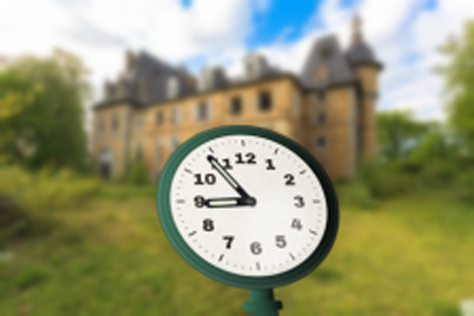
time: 8:54
